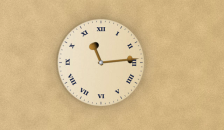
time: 11:14
